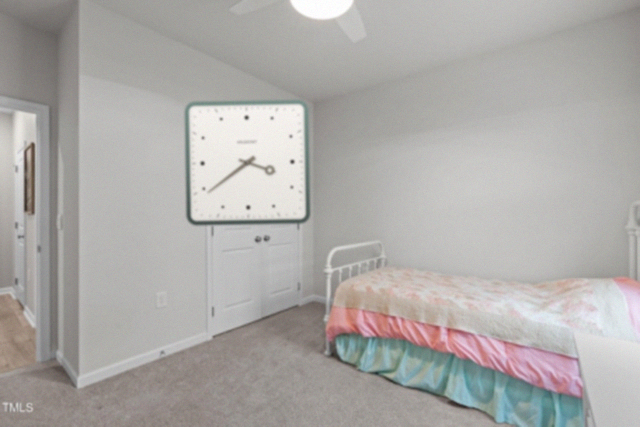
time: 3:39
